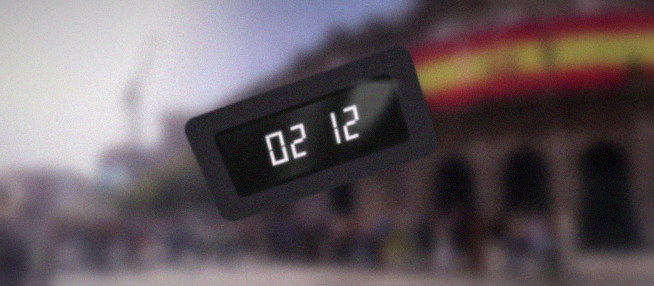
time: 2:12
